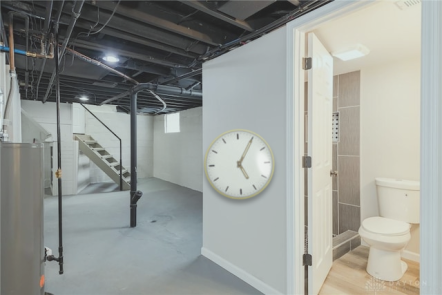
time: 5:05
